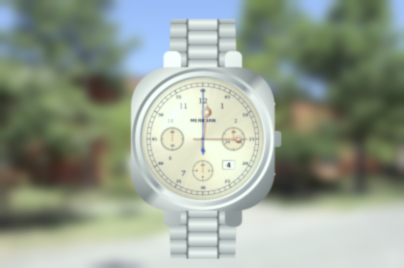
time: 12:15
